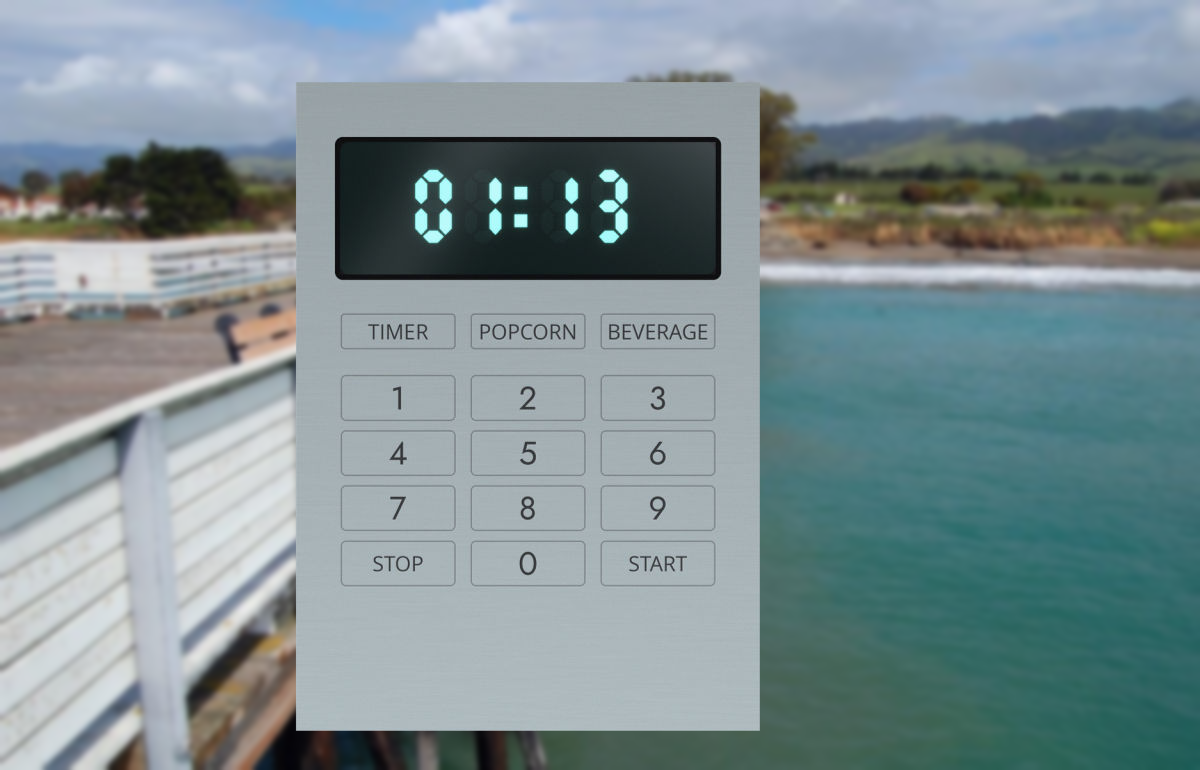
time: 1:13
